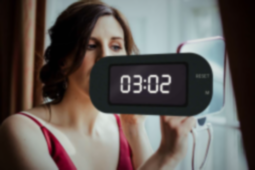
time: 3:02
